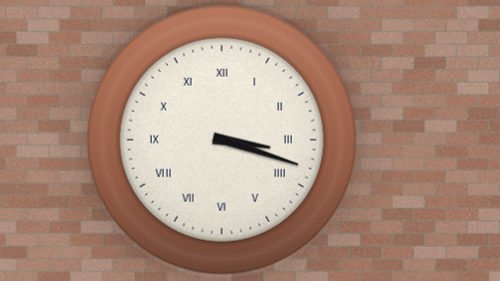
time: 3:18
